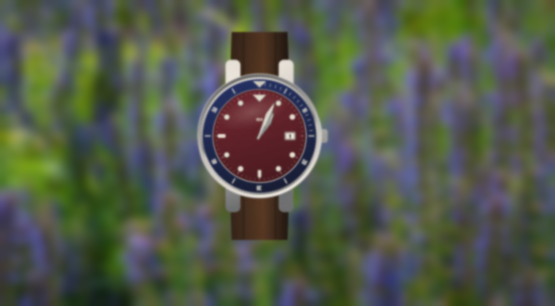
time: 1:04
